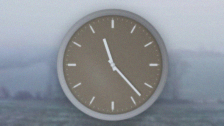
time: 11:23
